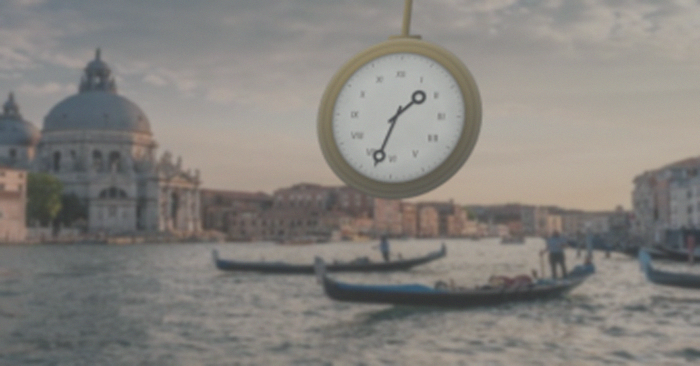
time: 1:33
